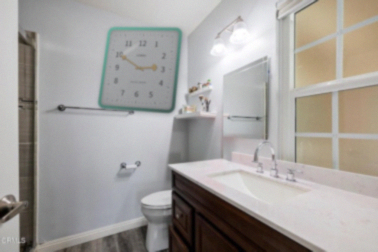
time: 2:50
